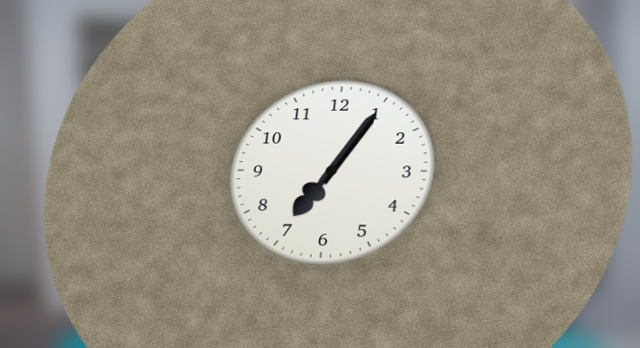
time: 7:05
